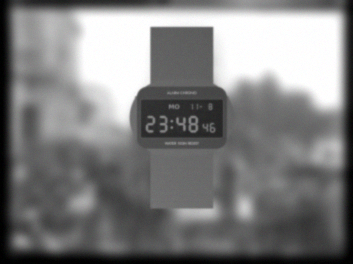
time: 23:48:46
